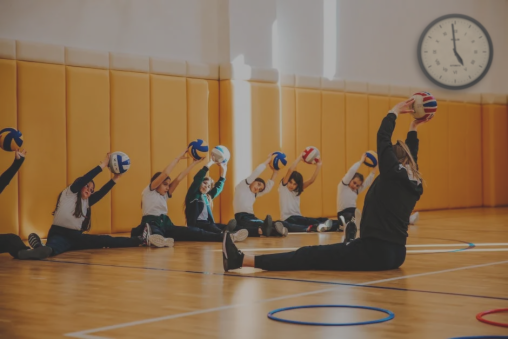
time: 4:59
